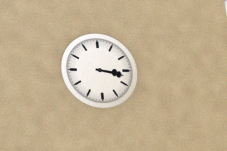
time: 3:17
